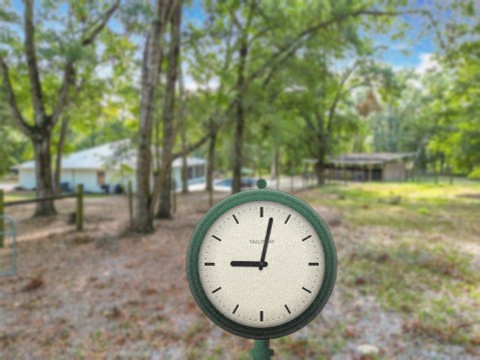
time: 9:02
